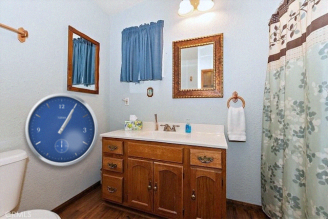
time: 1:05
